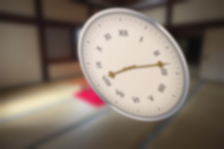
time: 8:13
